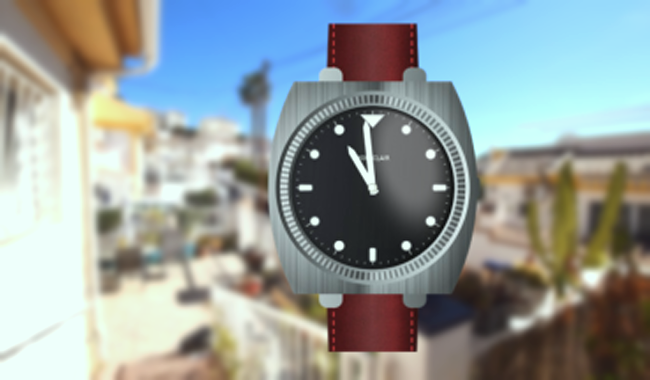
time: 10:59
